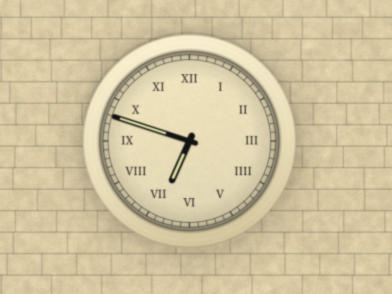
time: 6:48
